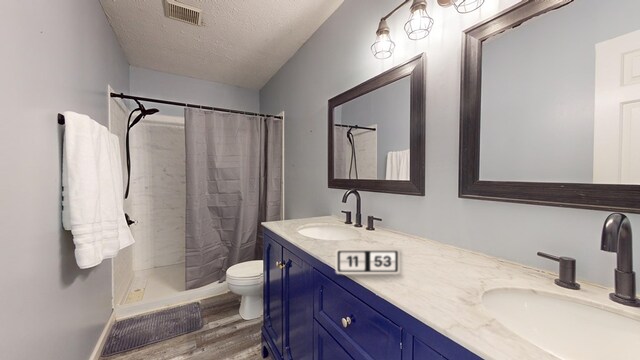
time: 11:53
